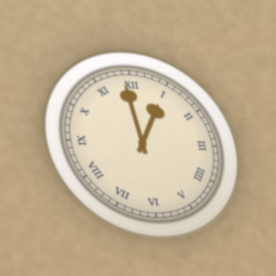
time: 12:59
